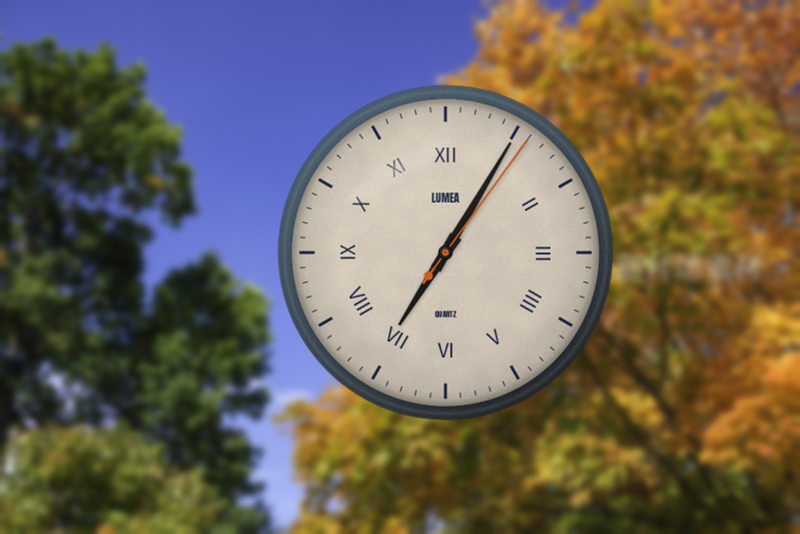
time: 7:05:06
